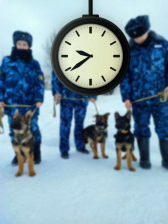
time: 9:39
